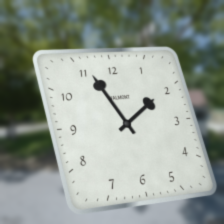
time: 1:56
